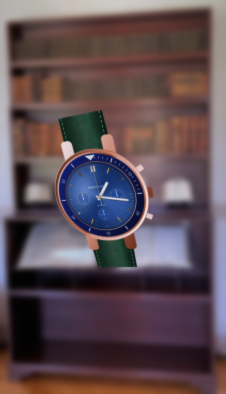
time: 1:17
